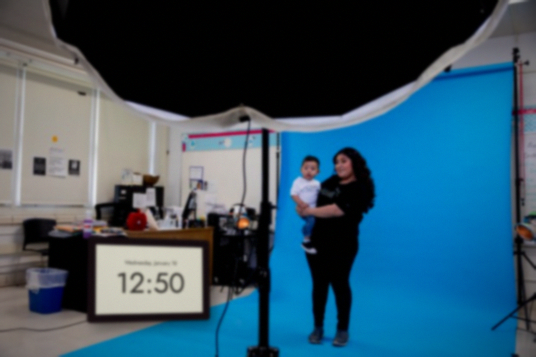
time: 12:50
